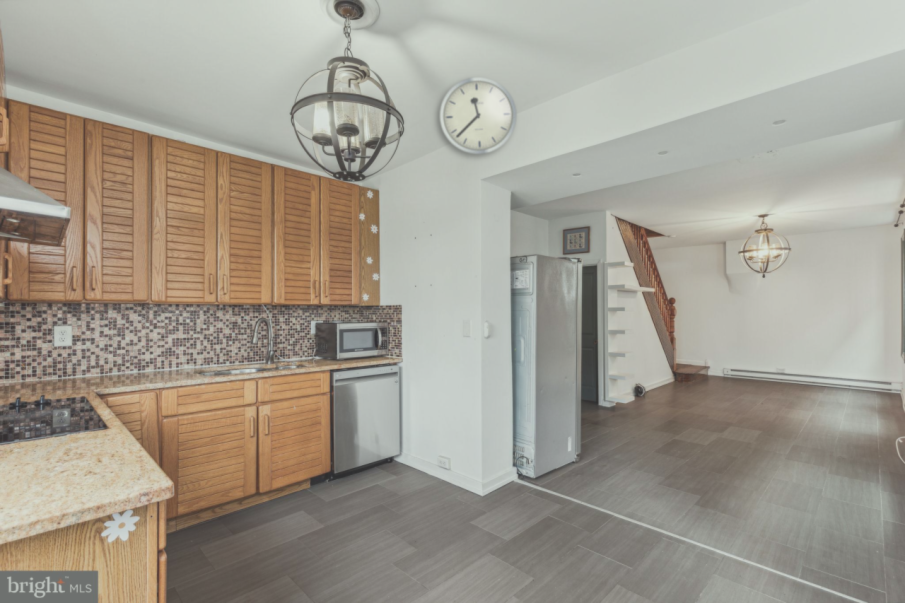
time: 11:38
